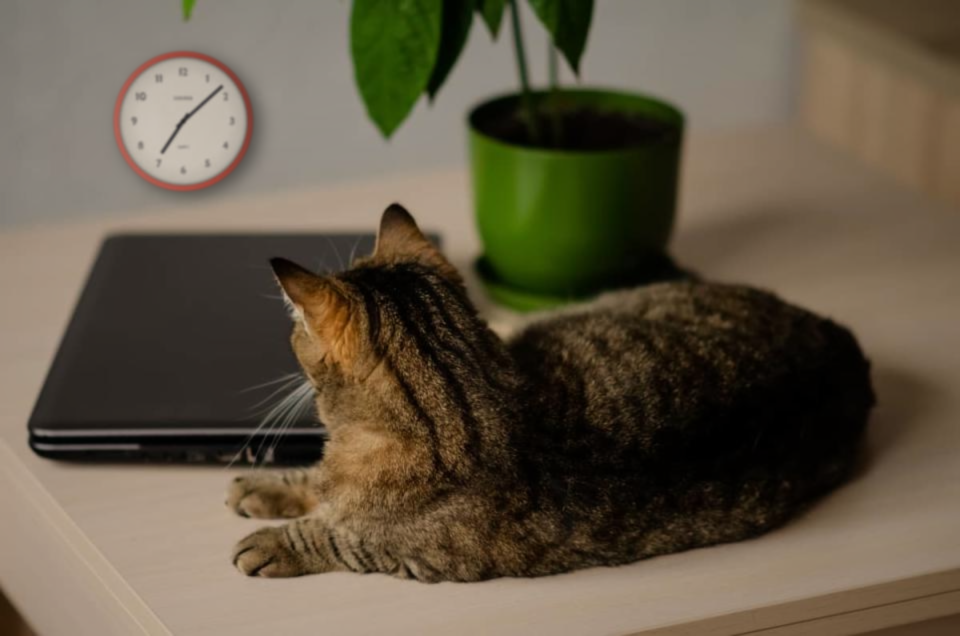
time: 7:08
